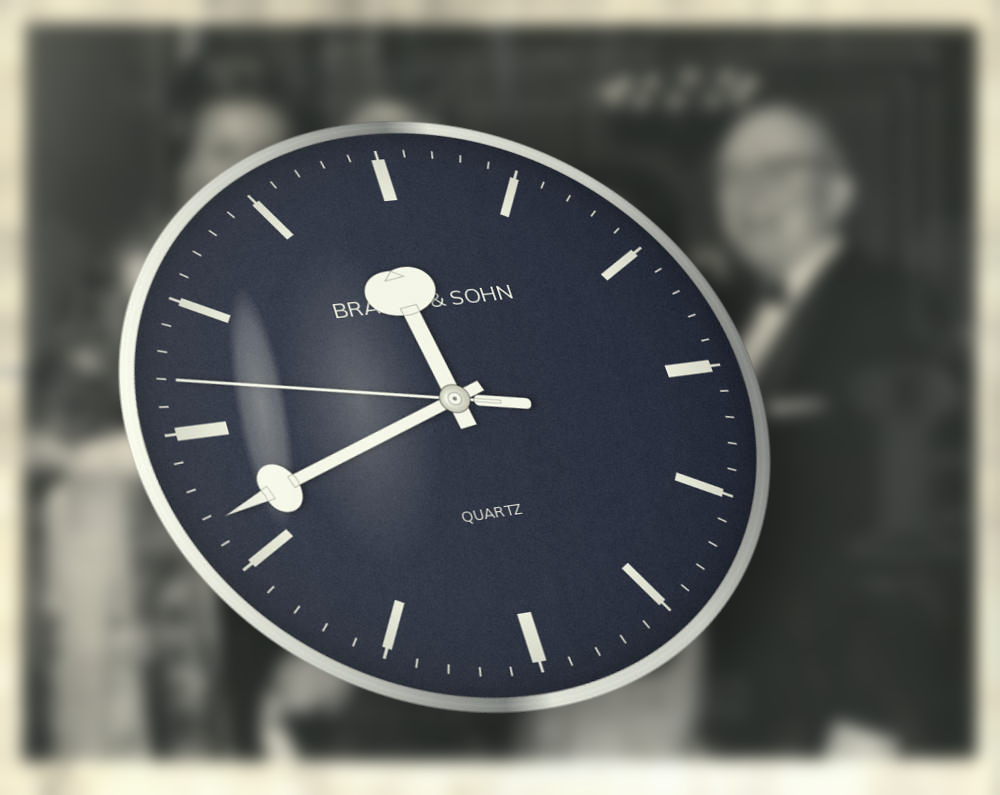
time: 11:41:47
